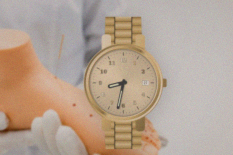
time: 8:32
